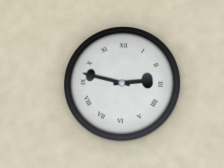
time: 2:47
